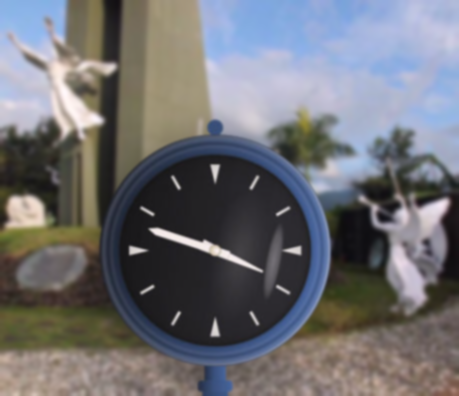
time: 3:48
